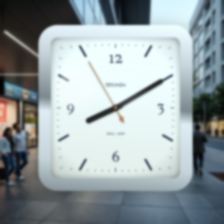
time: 8:09:55
